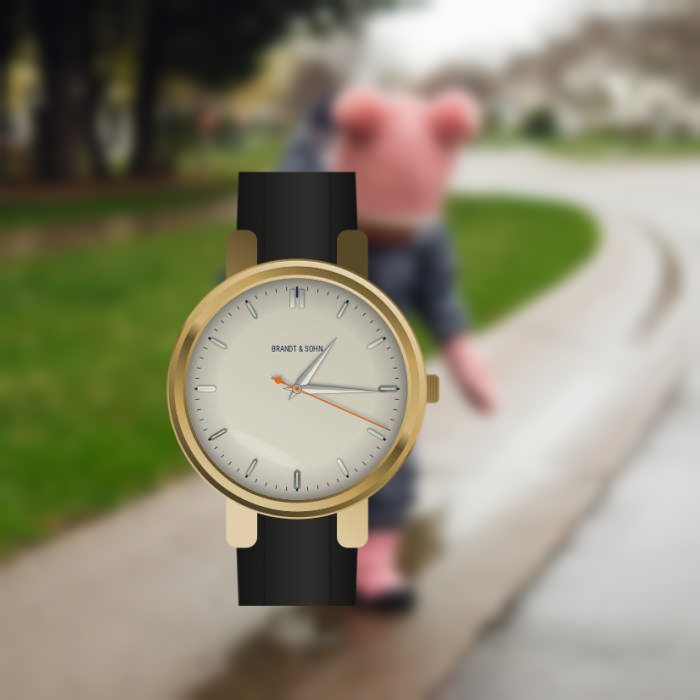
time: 1:15:19
